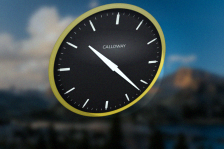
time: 10:22
